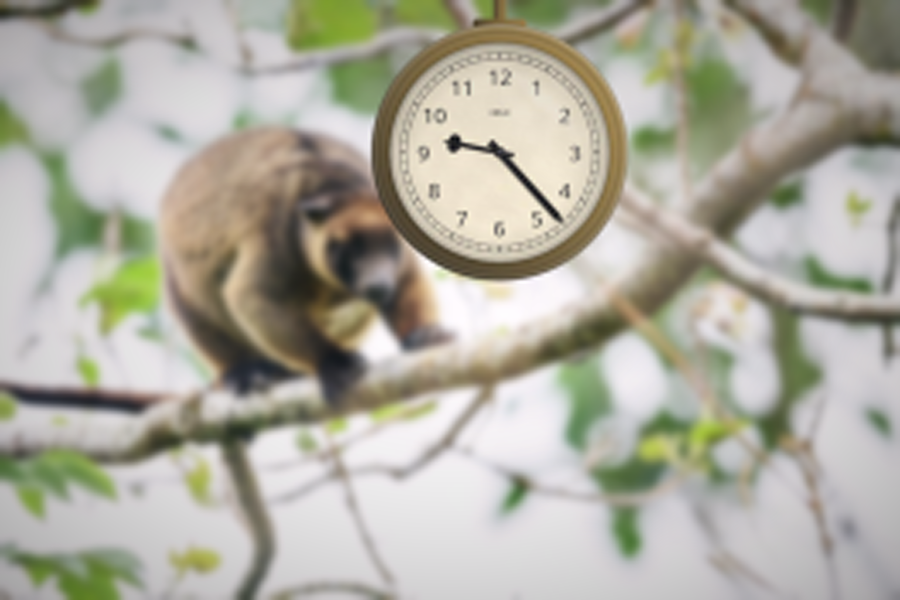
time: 9:23
